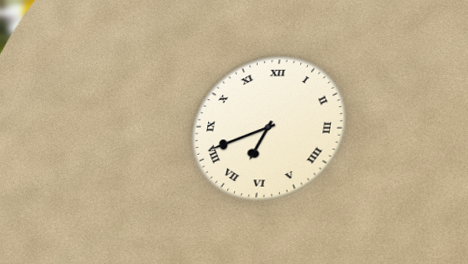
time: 6:41
